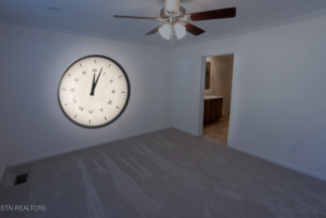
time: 12:03
